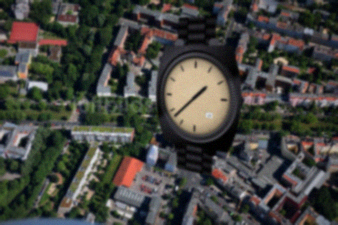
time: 1:38
